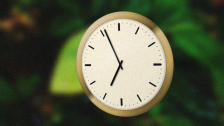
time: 6:56
